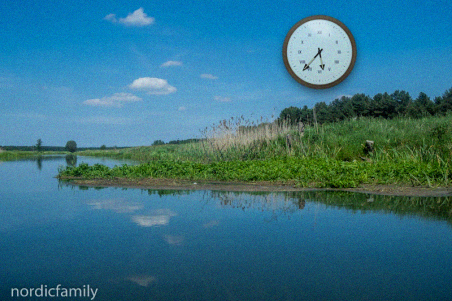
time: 5:37
